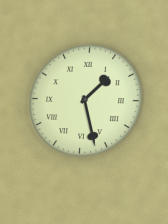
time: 1:27
